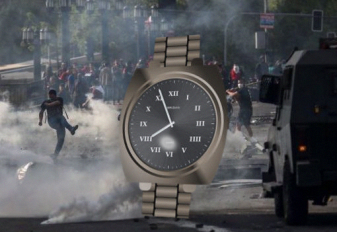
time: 7:56
